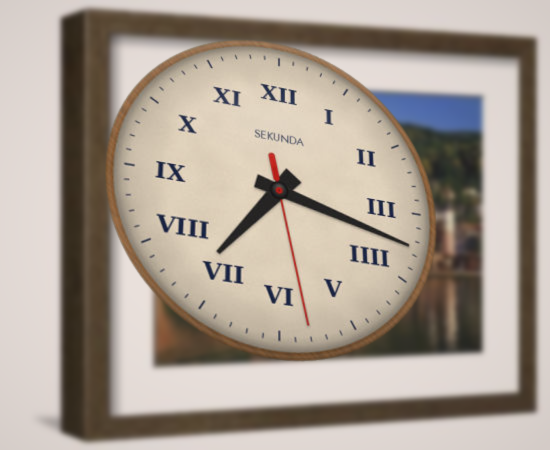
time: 7:17:28
